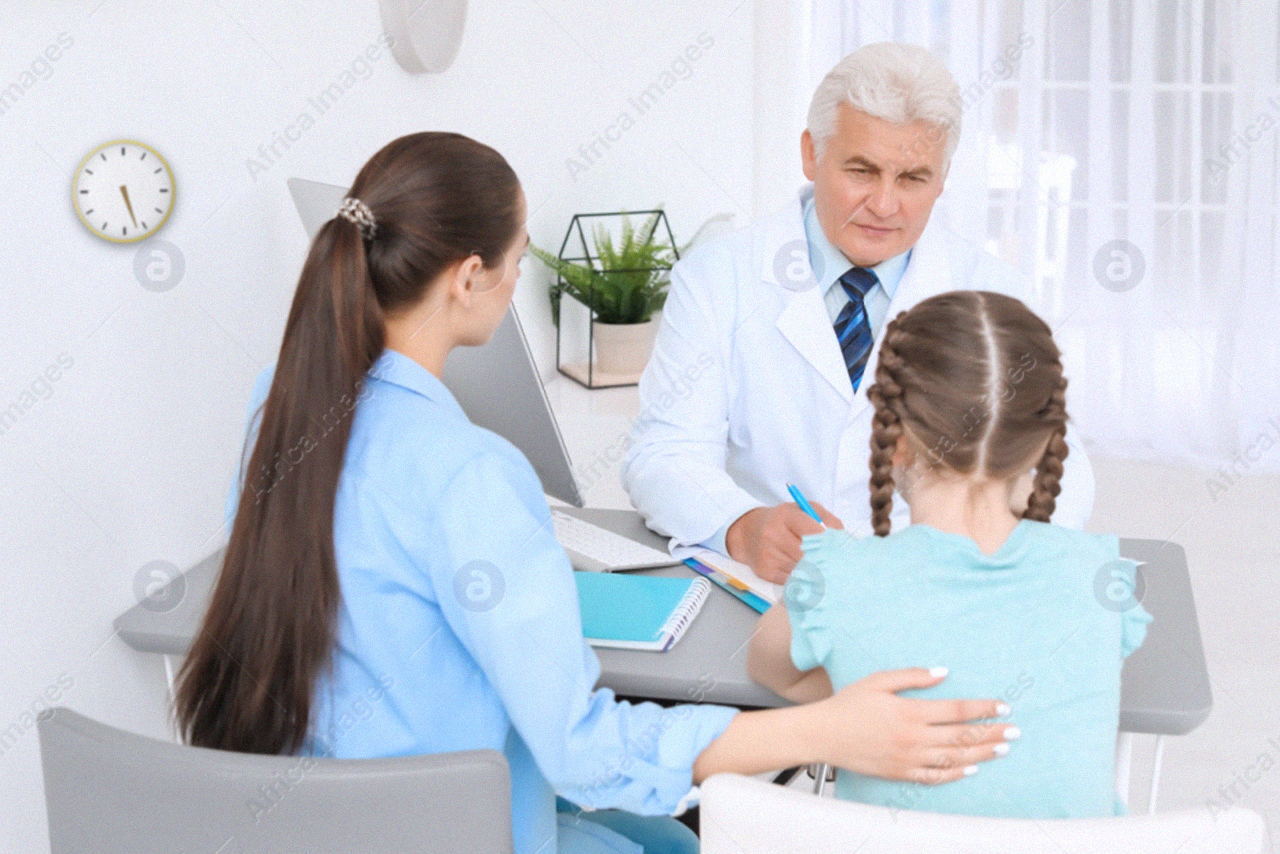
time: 5:27
